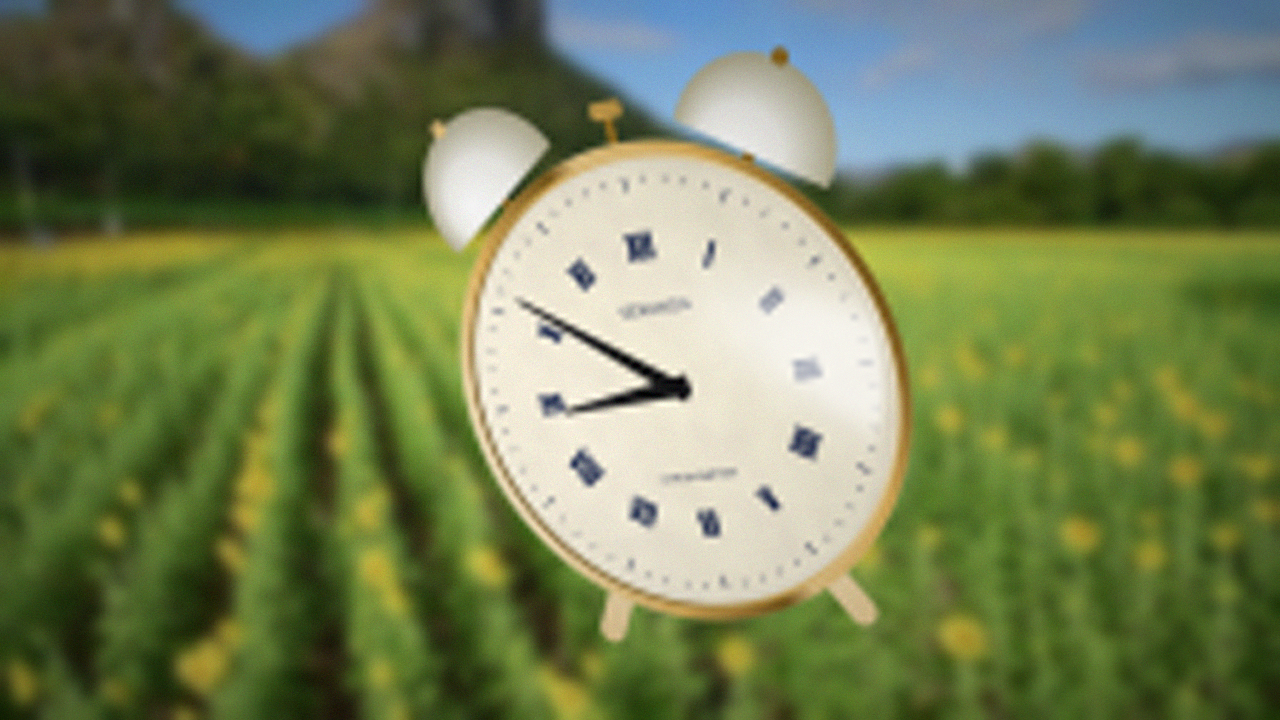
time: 8:51
